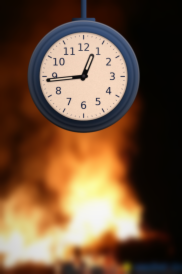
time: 12:44
